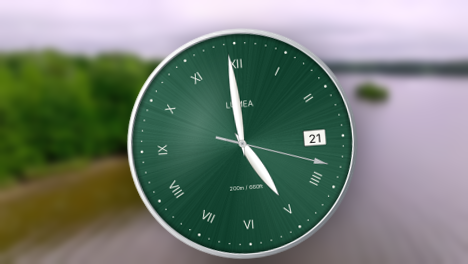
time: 4:59:18
